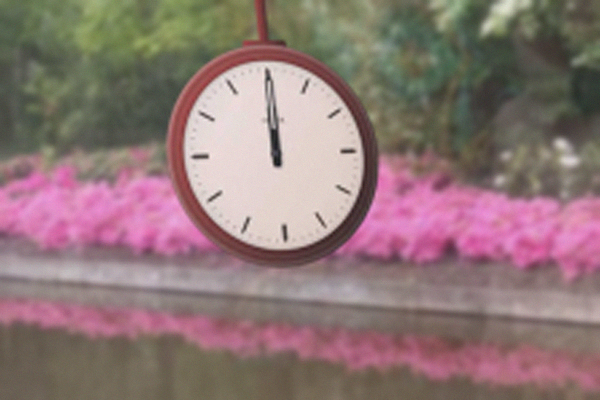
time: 12:00
